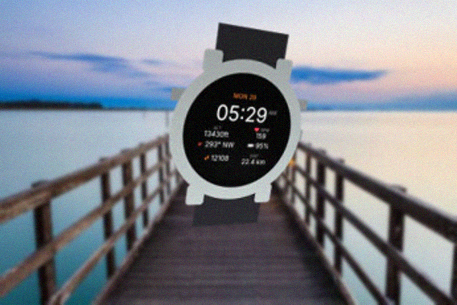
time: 5:29
